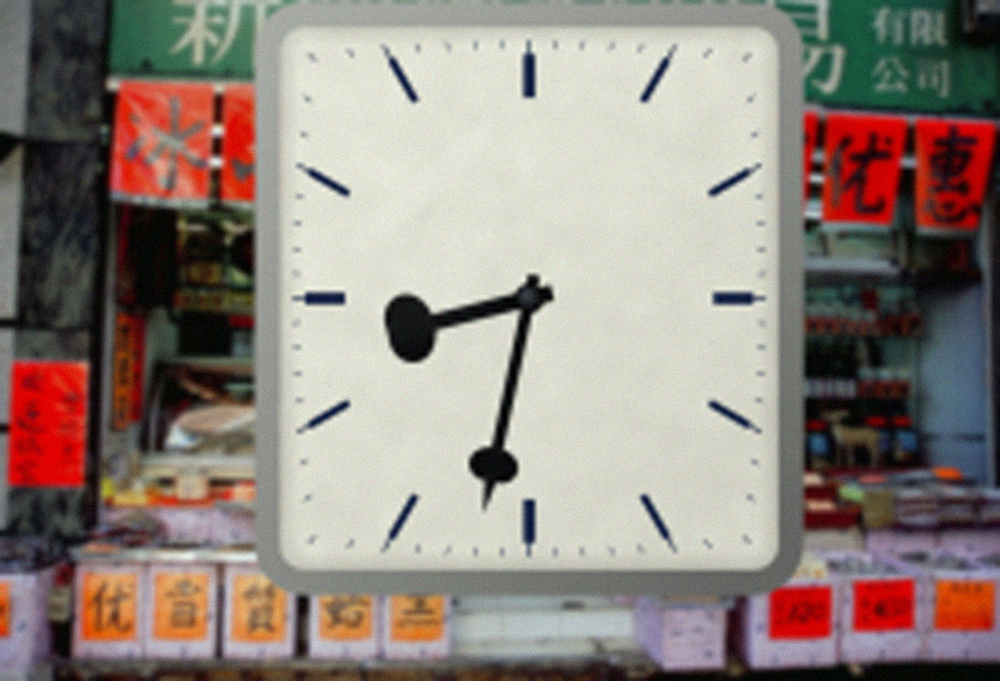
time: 8:32
